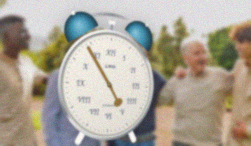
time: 4:54
